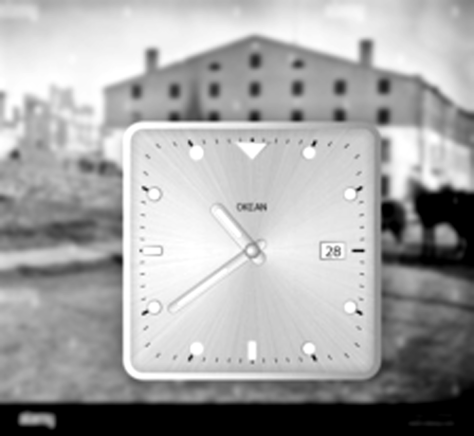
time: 10:39
